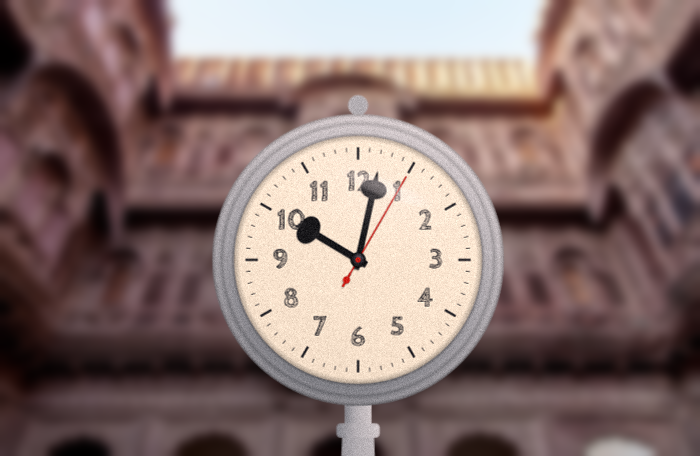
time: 10:02:05
